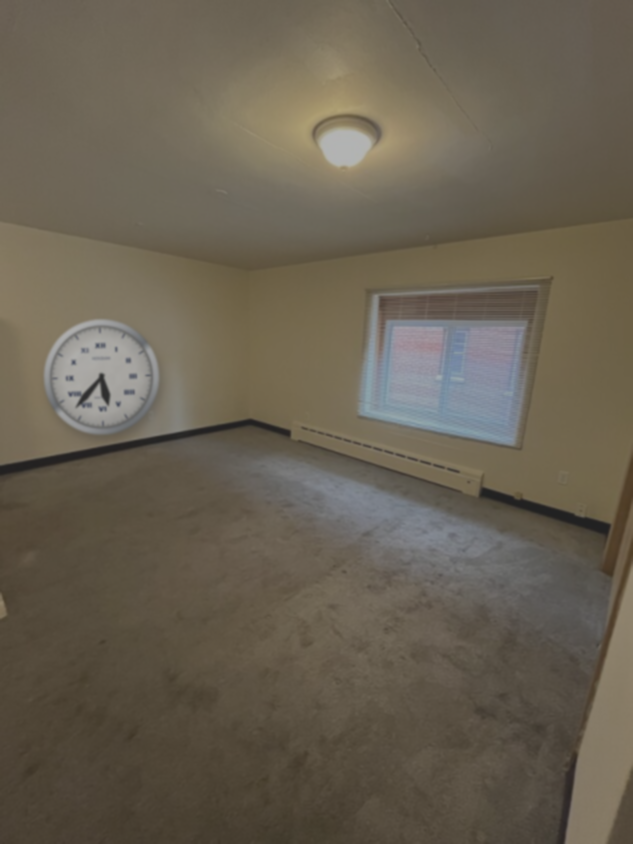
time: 5:37
